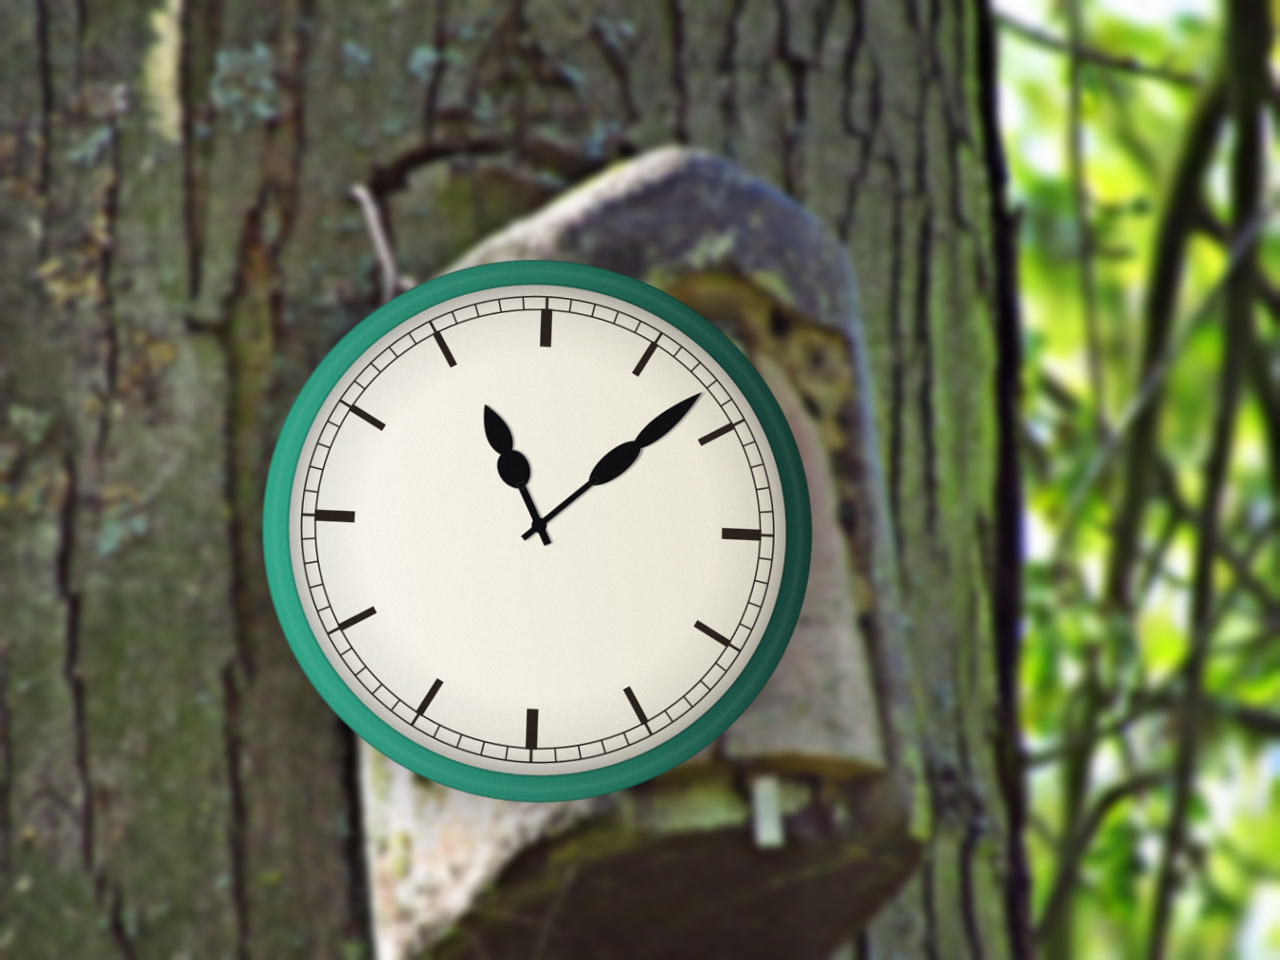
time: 11:08
